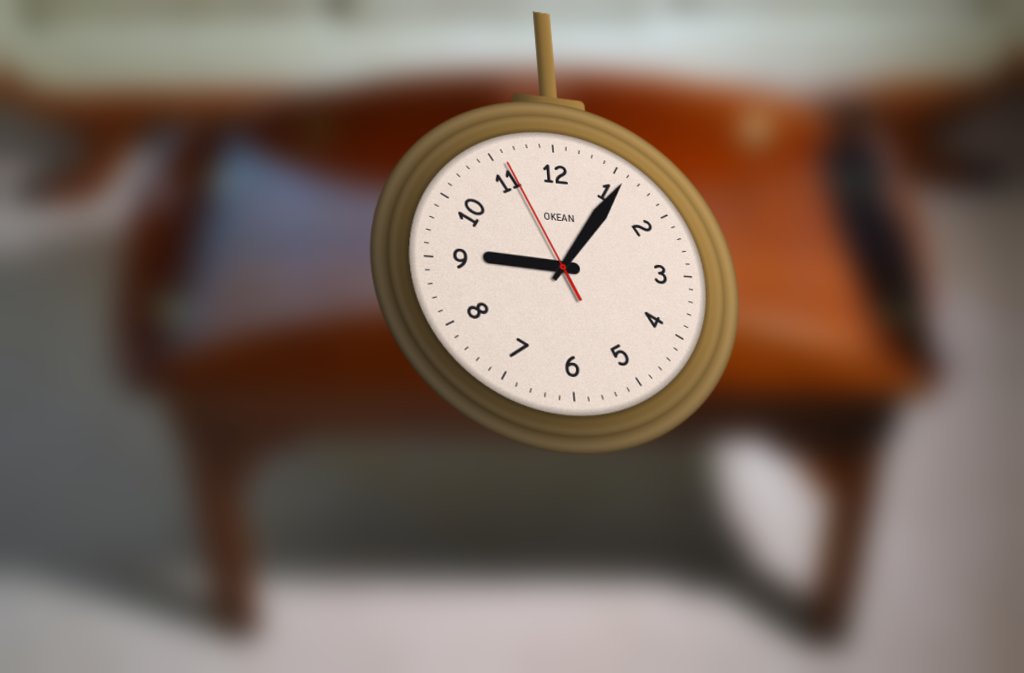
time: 9:05:56
